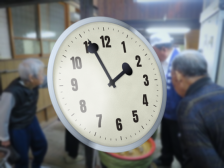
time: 1:56
